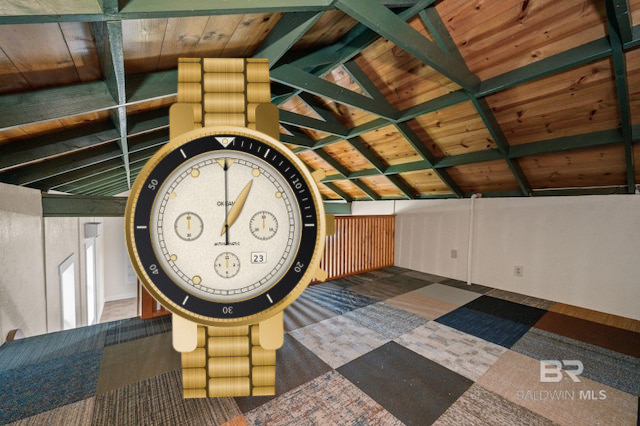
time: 1:05
